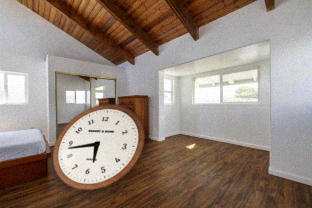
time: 5:43
